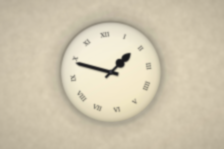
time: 1:49
